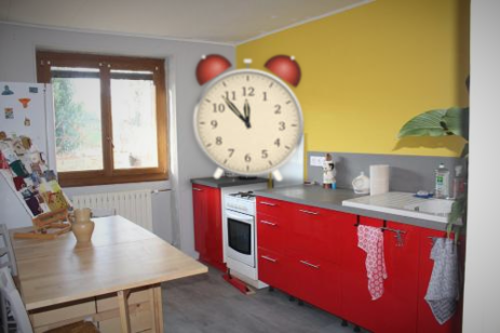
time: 11:53
